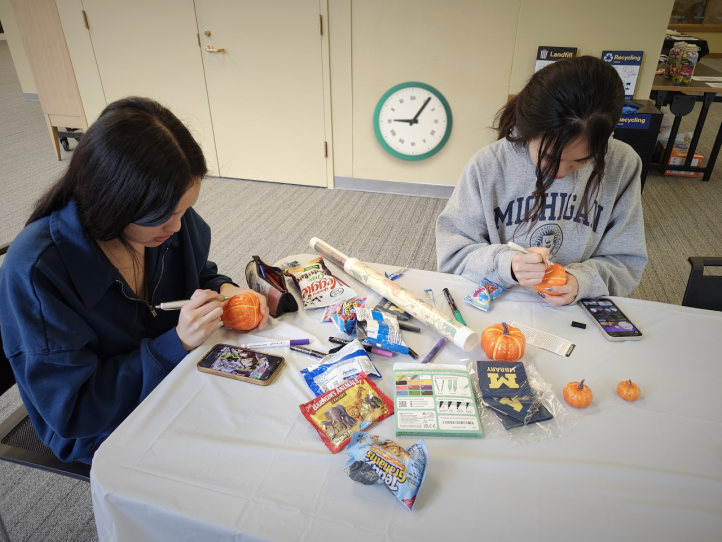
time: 9:06
